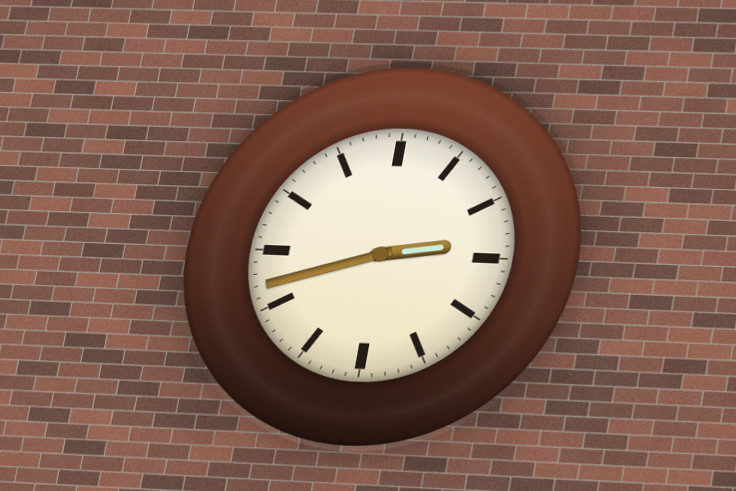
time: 2:42
